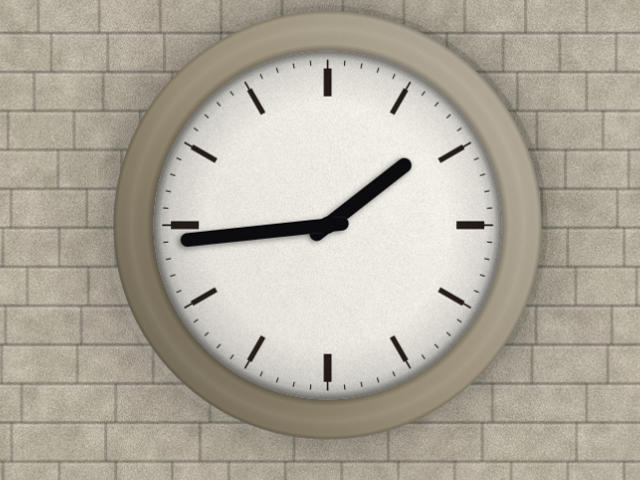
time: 1:44
